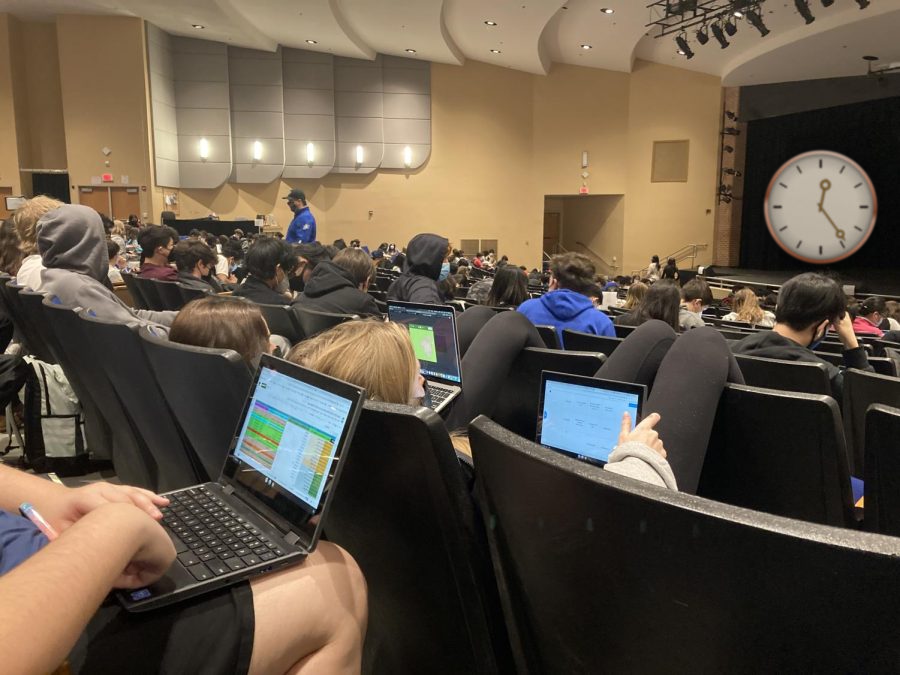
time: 12:24
